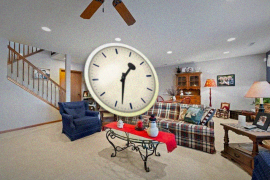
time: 1:33
